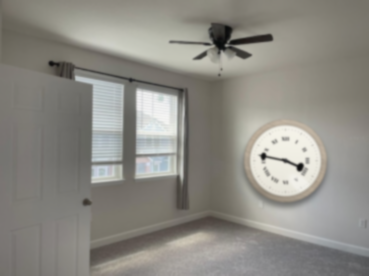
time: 3:47
